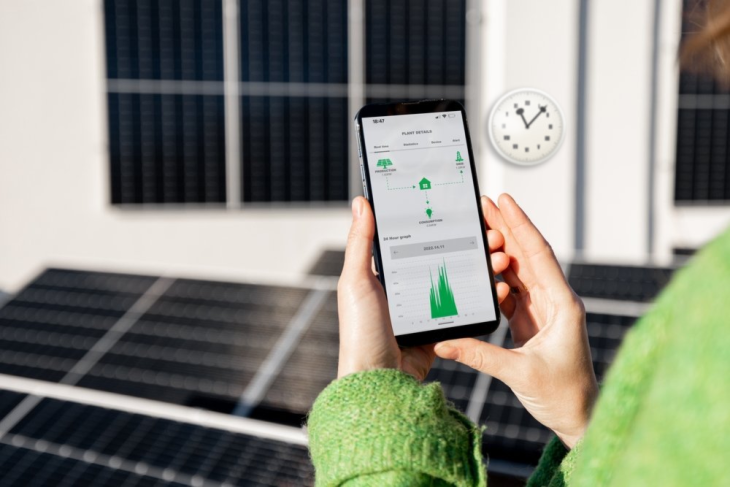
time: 11:07
